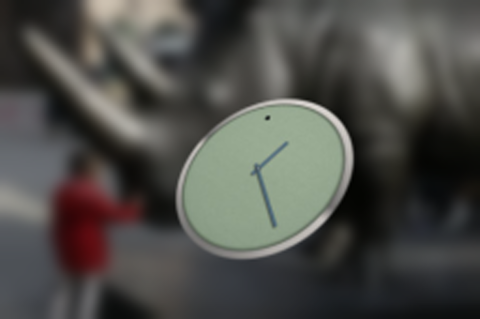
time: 1:26
